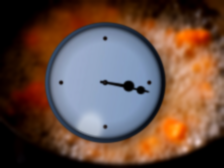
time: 3:17
